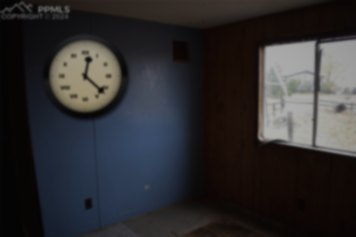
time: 12:22
